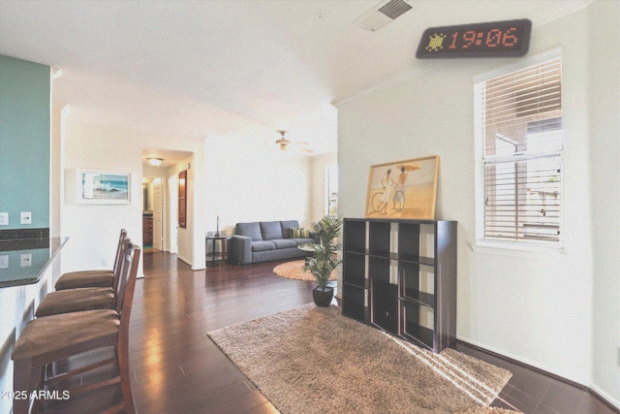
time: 19:06
